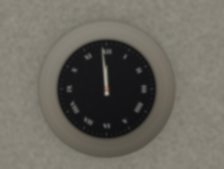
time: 11:59
